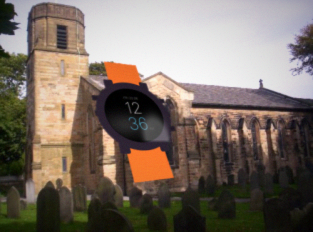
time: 12:36
